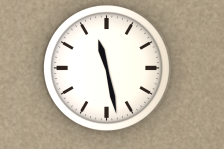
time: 11:28
